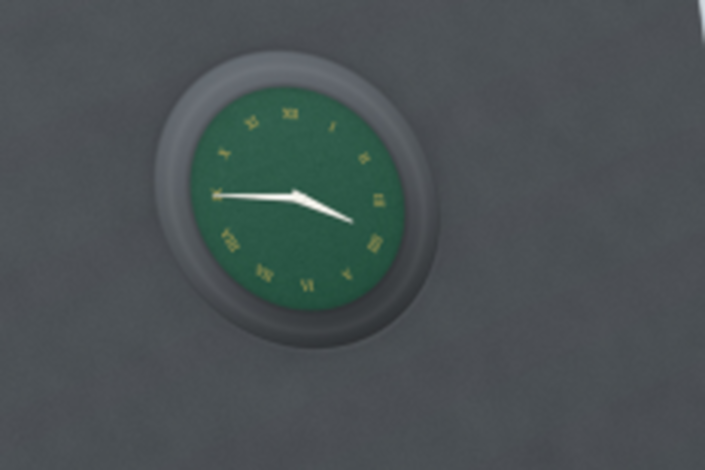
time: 3:45
